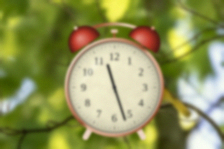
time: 11:27
